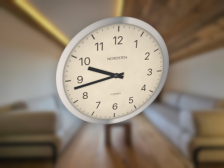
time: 9:43
